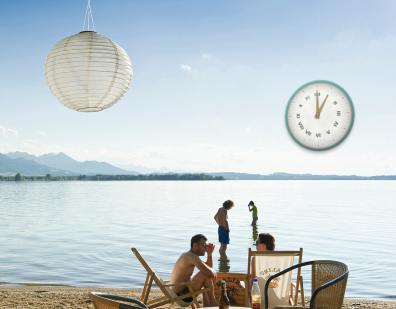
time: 1:00
